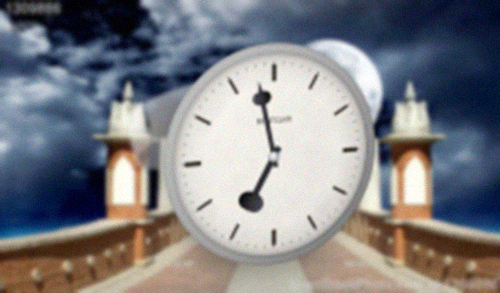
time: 6:58
